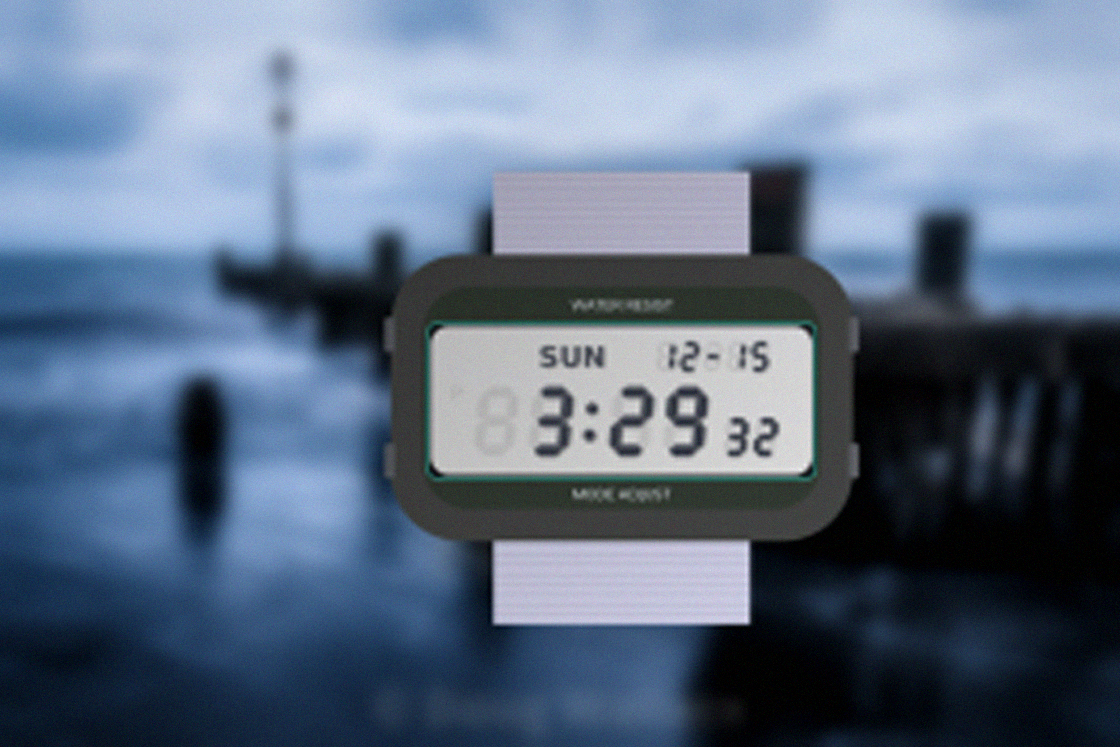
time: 3:29:32
